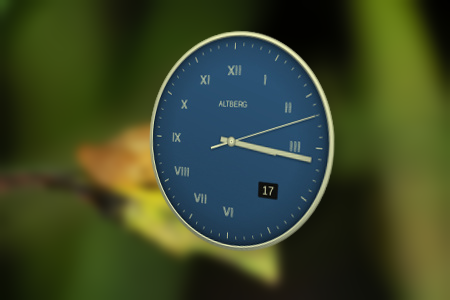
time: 3:16:12
